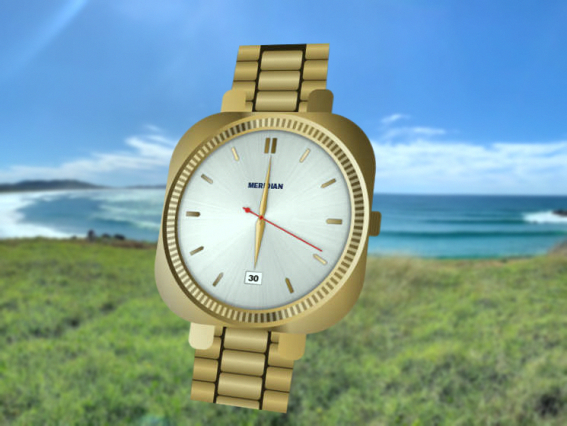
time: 6:00:19
